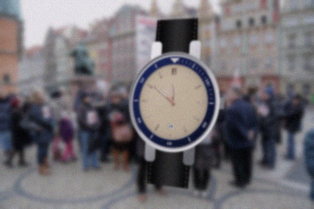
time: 11:51
